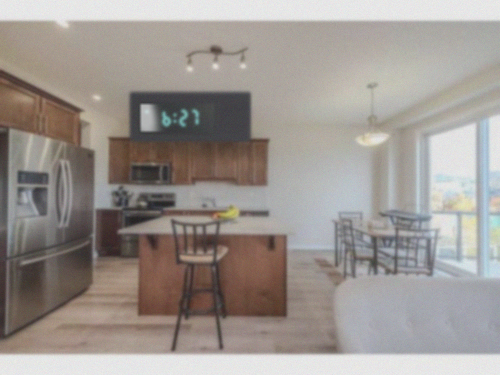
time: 6:27
